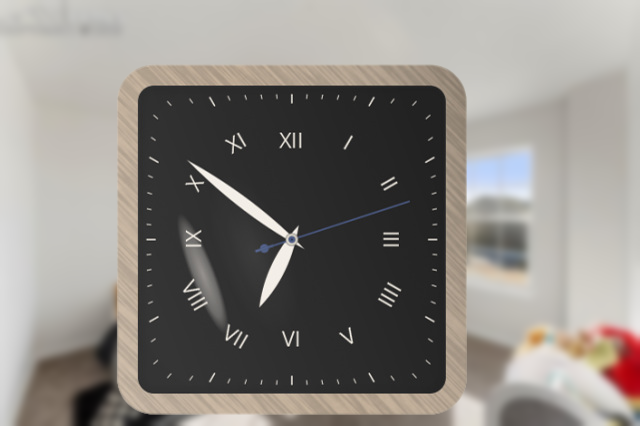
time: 6:51:12
